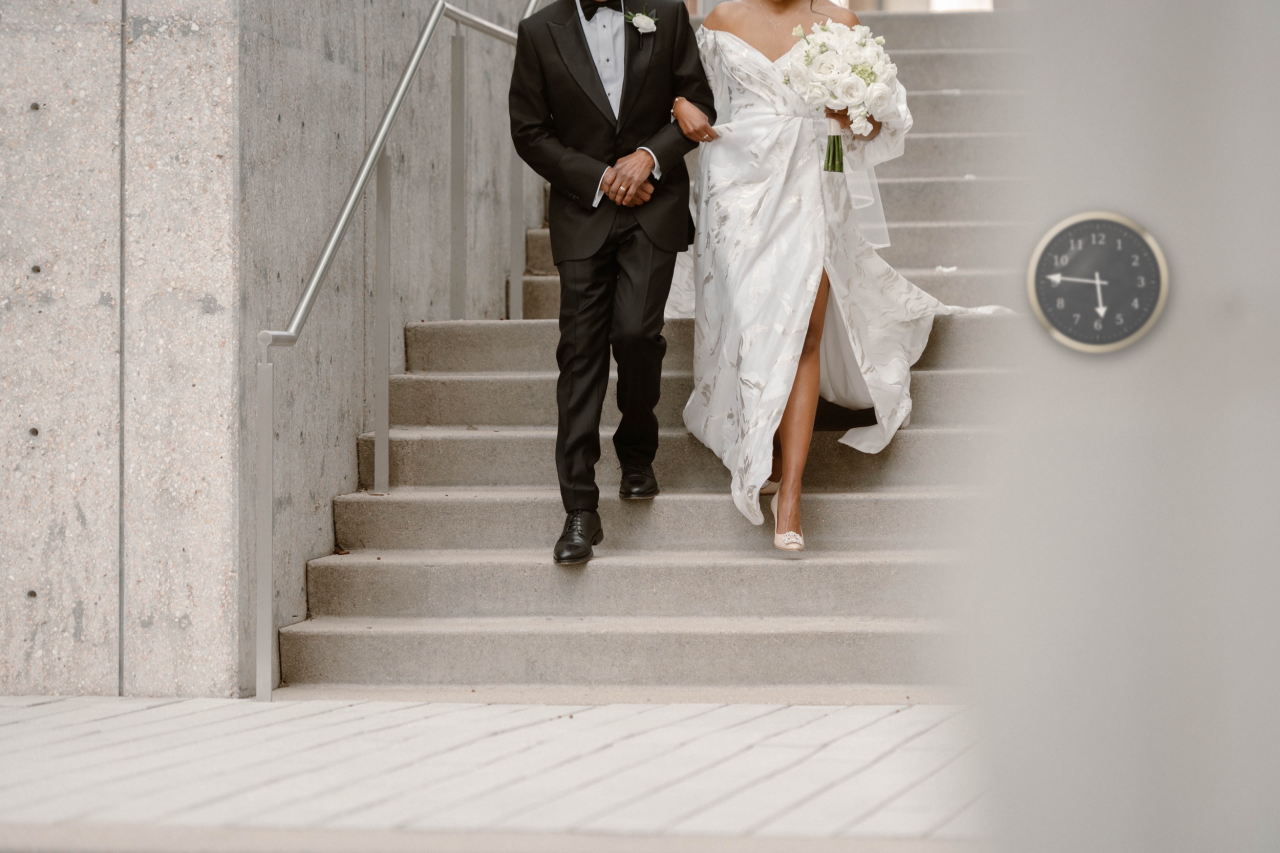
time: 5:46
